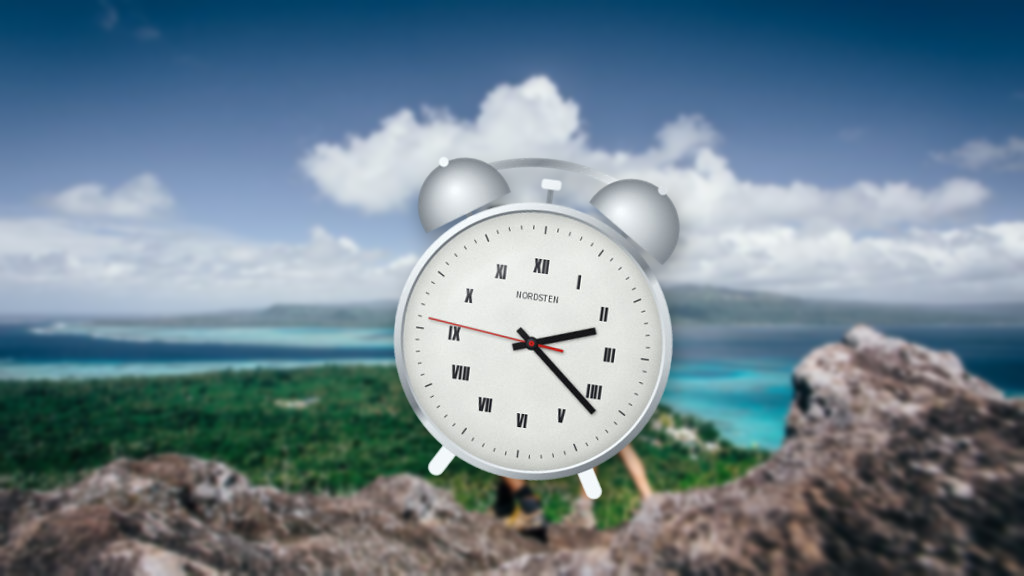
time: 2:21:46
